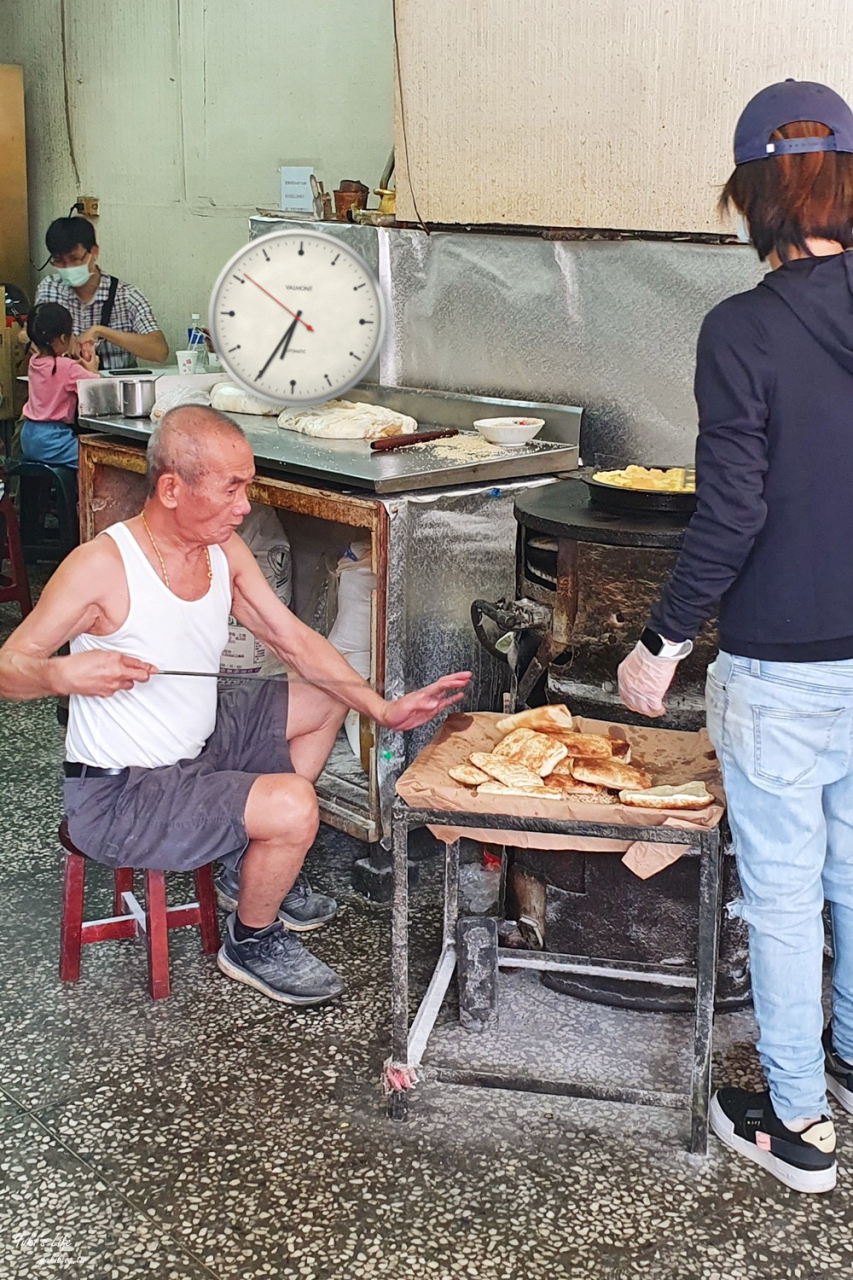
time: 6:34:51
